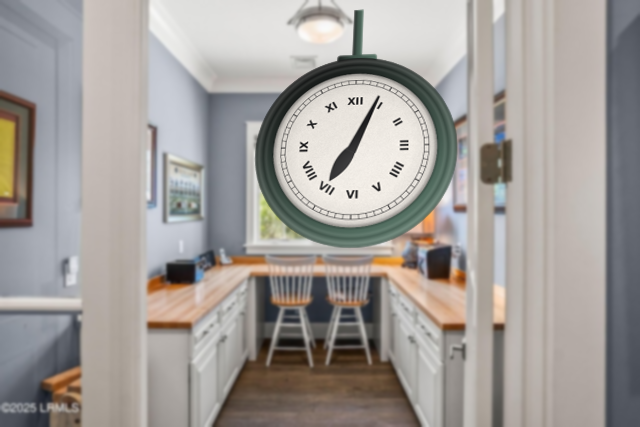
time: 7:04
